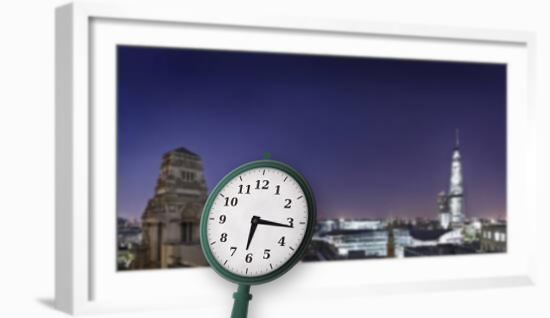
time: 6:16
